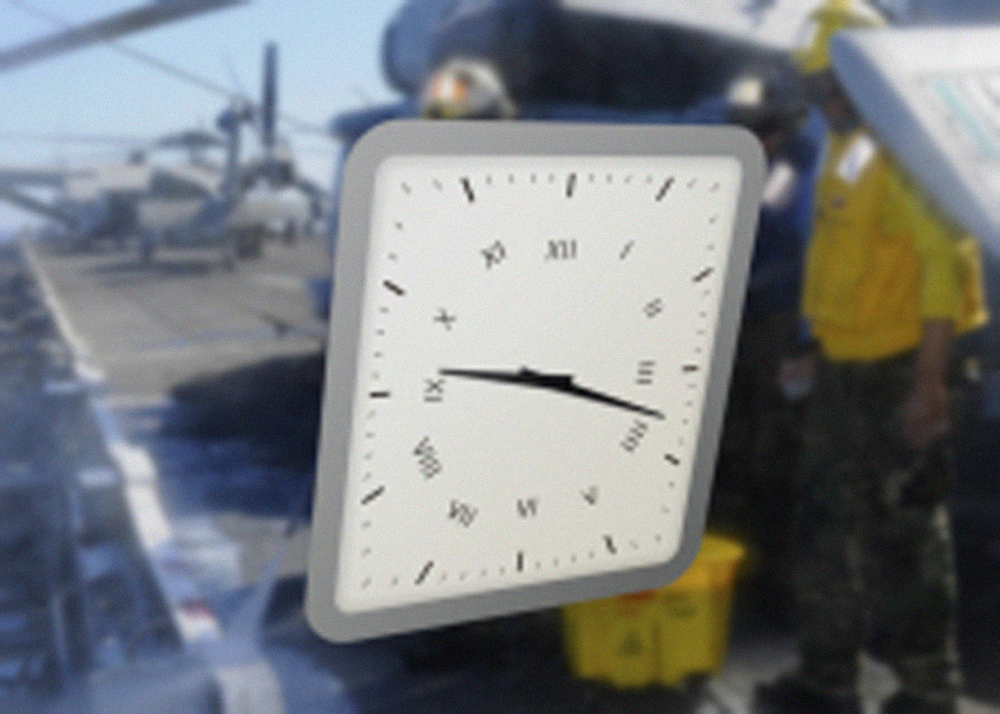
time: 9:18
